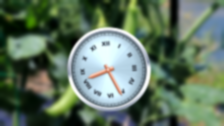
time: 8:26
